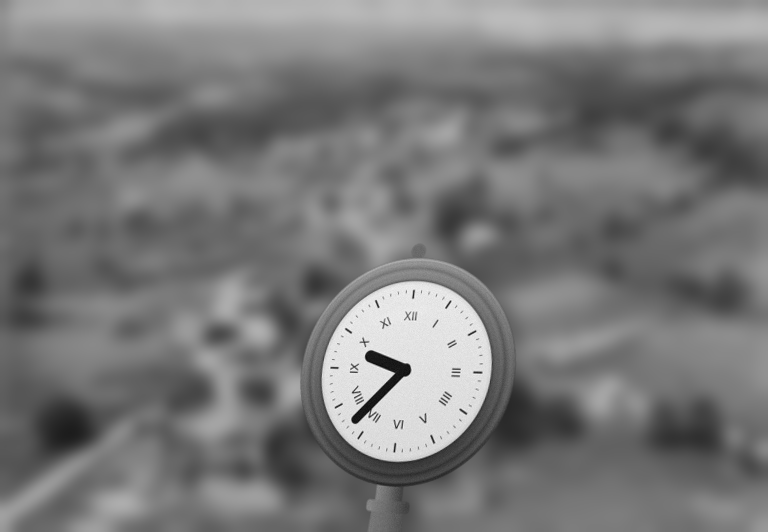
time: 9:37
